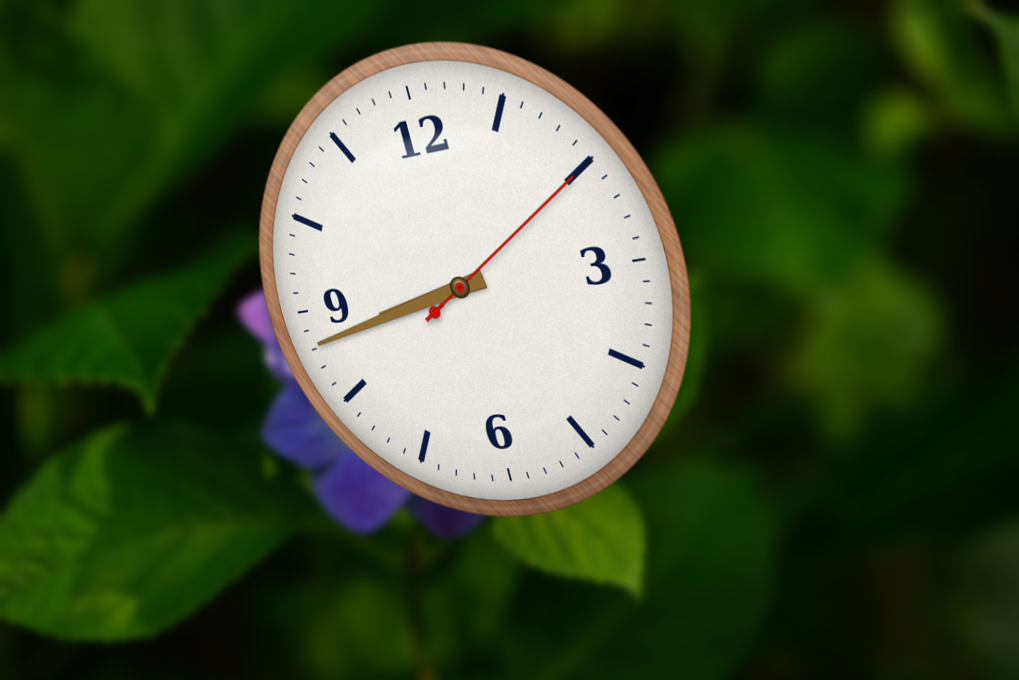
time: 8:43:10
